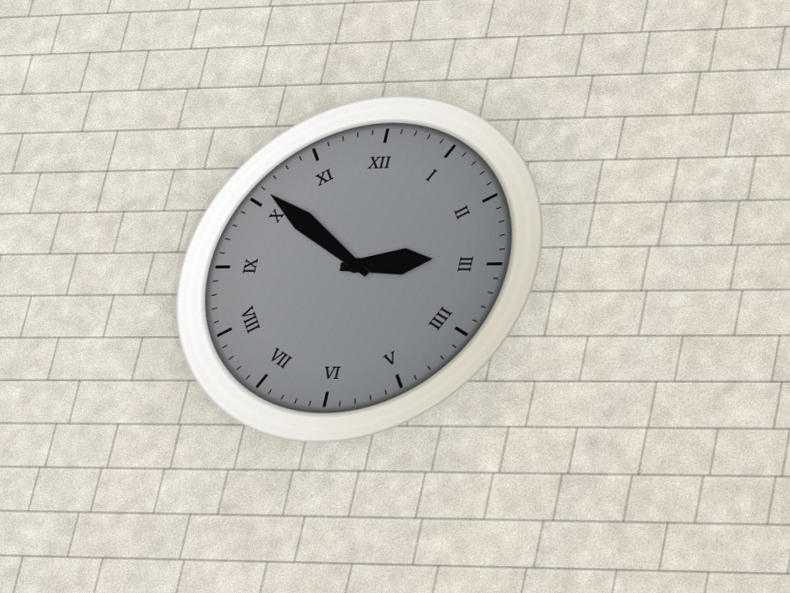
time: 2:51
